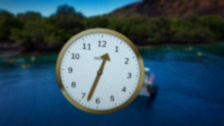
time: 12:33
